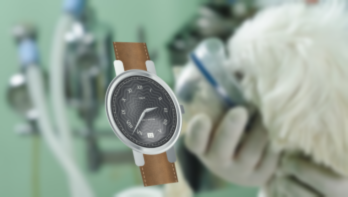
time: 2:37
